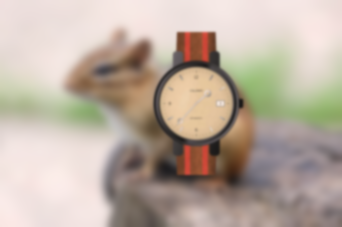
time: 1:37
